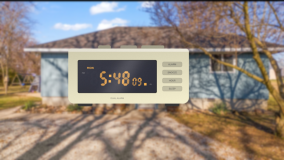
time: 5:48:09
